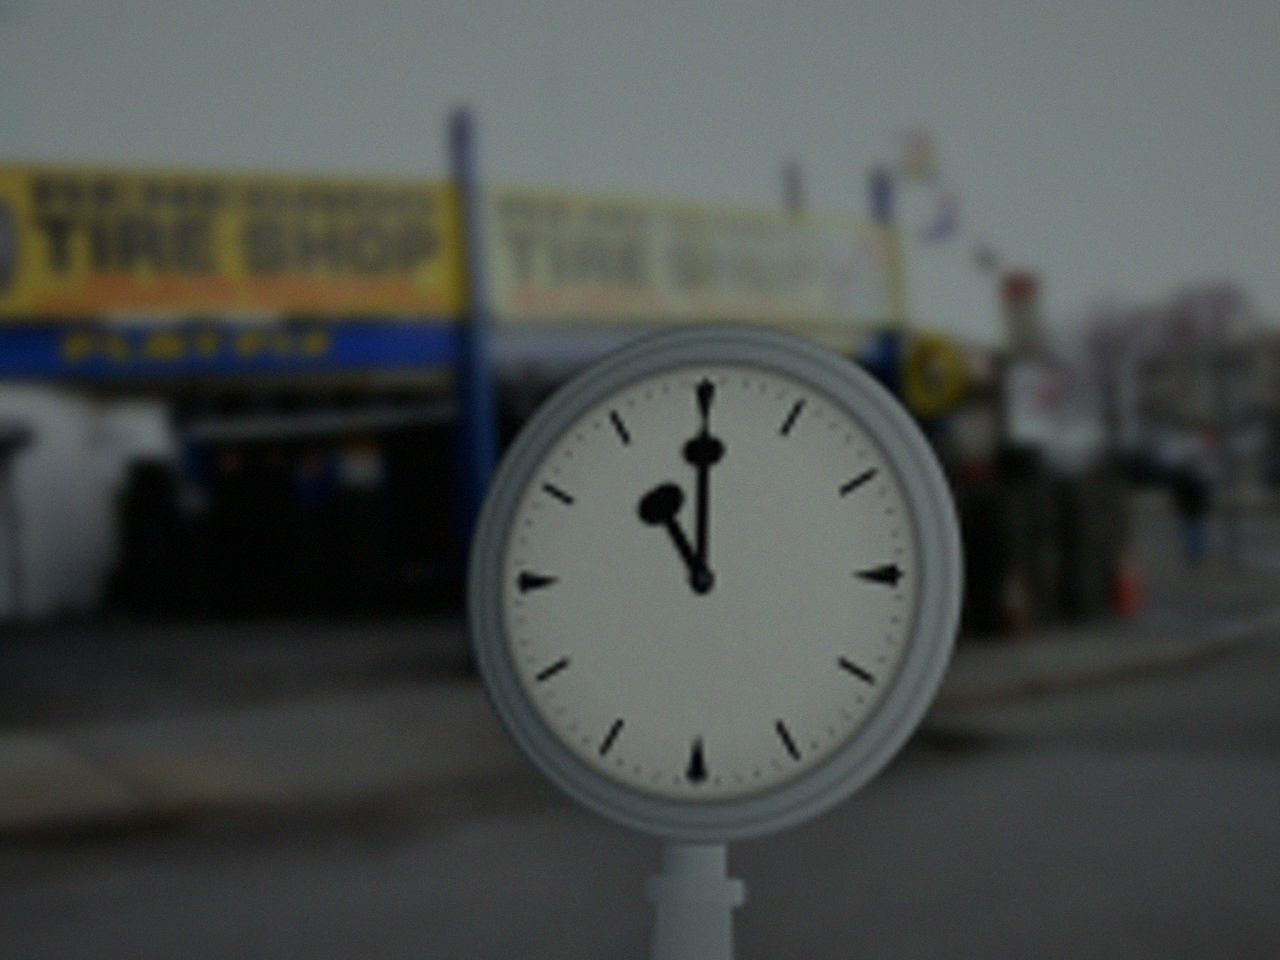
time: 11:00
